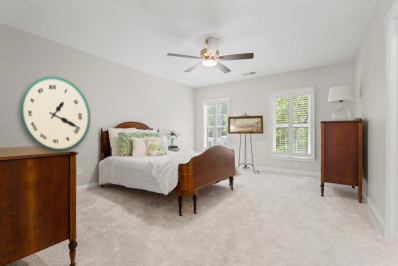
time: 1:19
